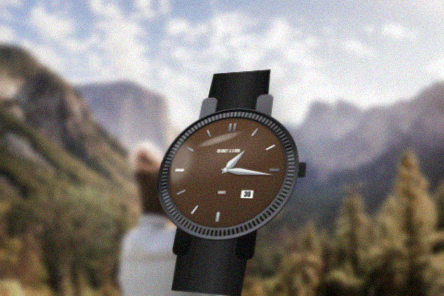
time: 1:16
